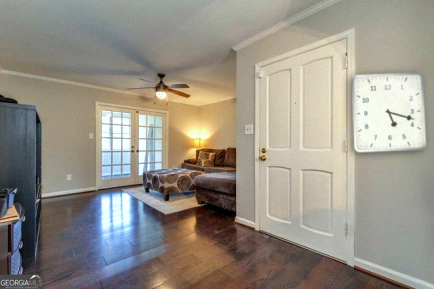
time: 5:18
